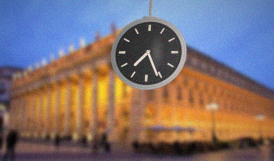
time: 7:26
